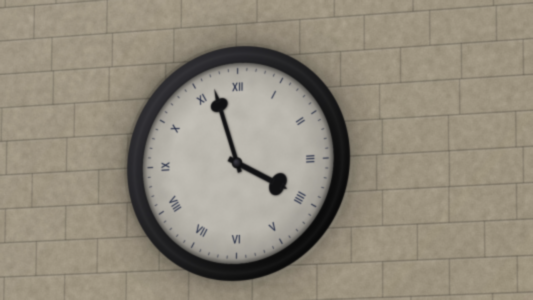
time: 3:57
